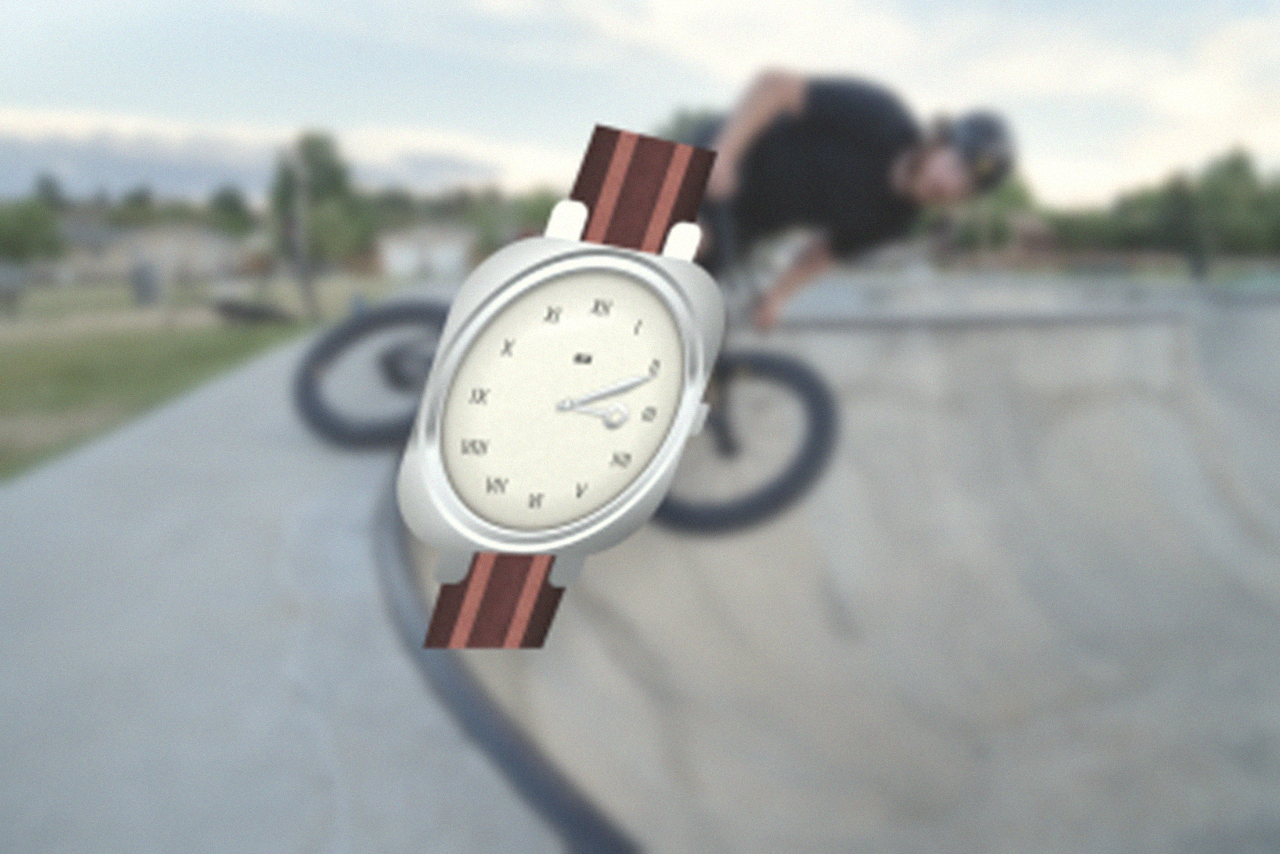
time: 3:11
